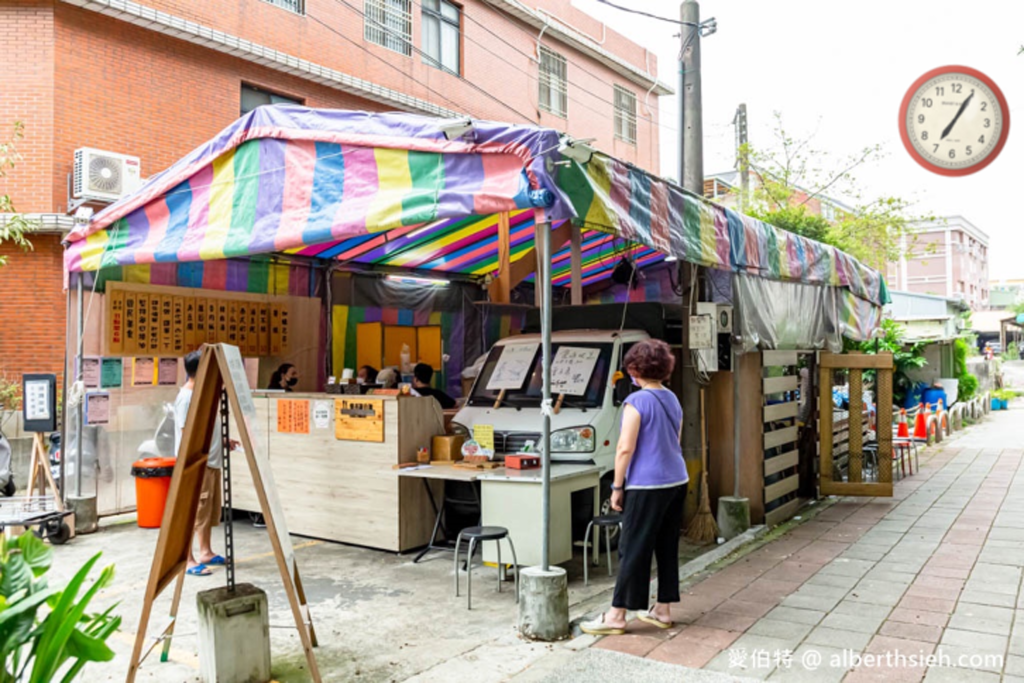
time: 7:05
